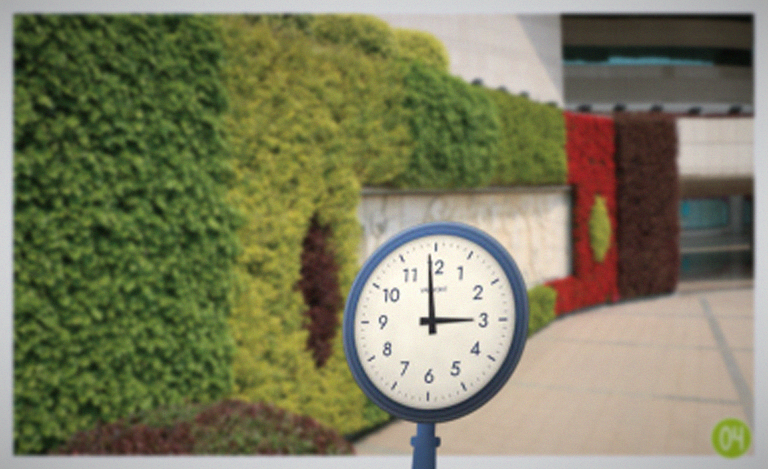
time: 2:59
